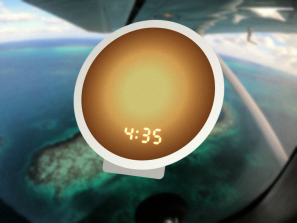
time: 4:35
